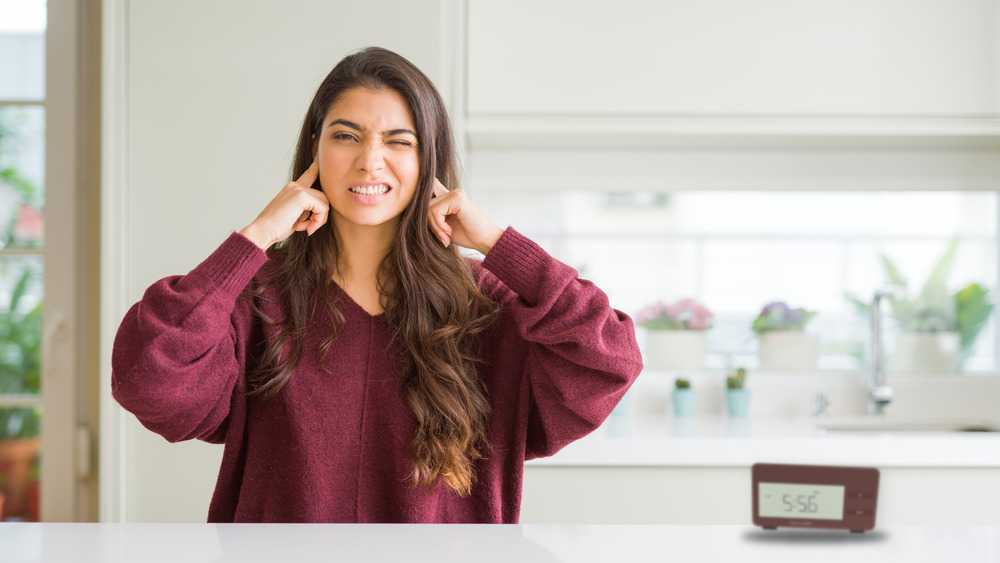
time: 5:56
